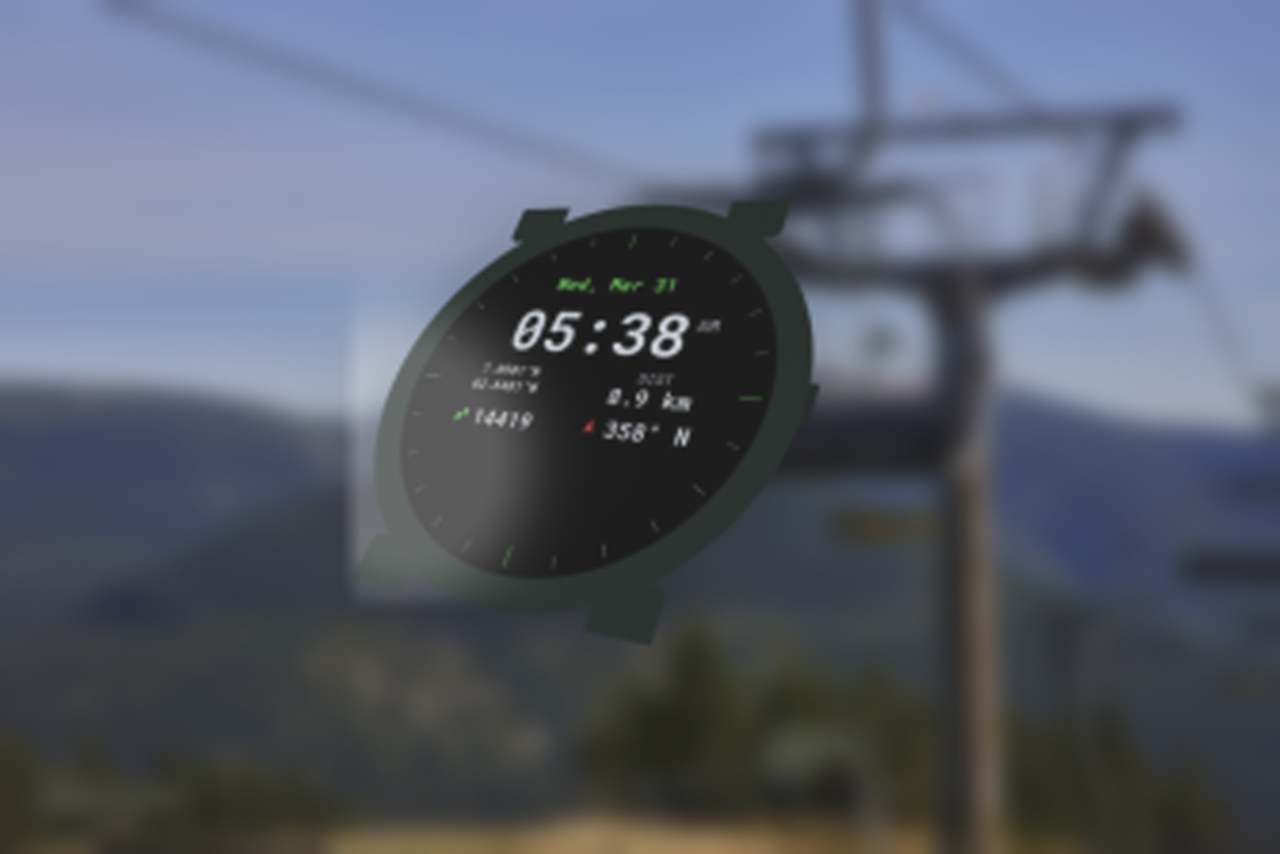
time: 5:38
